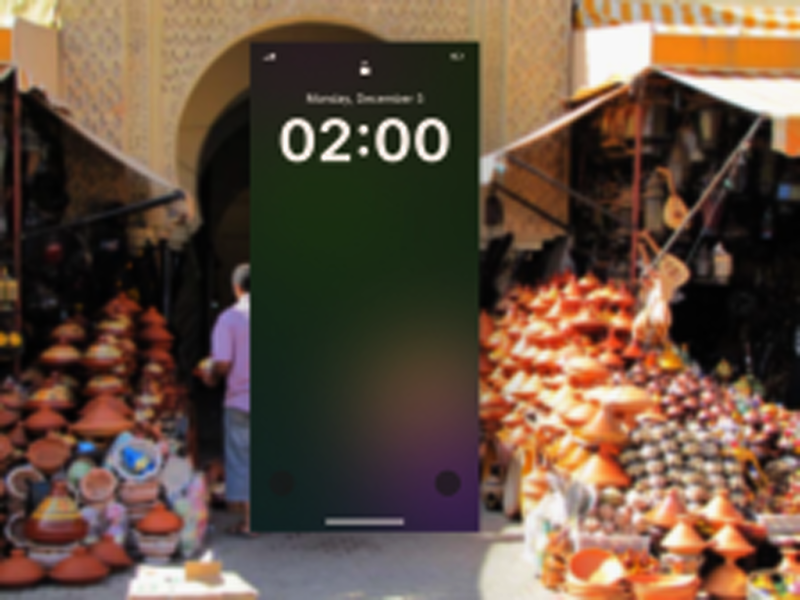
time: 2:00
